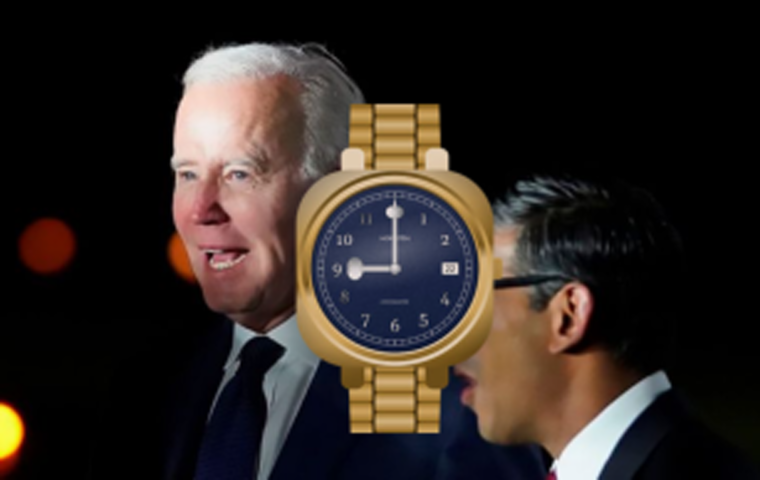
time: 9:00
